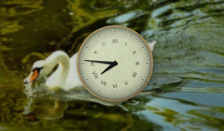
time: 7:46
